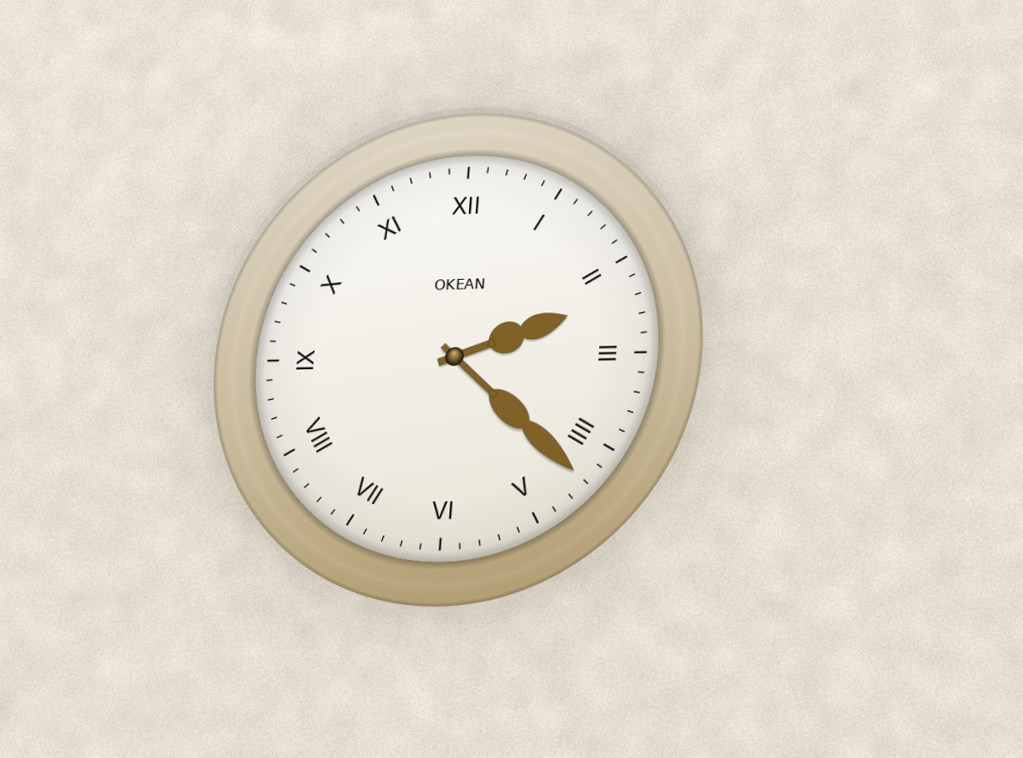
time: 2:22
